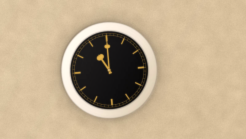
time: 11:00
